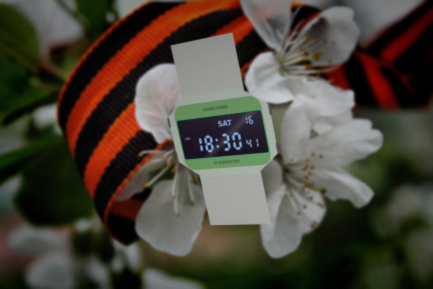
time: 18:30:41
